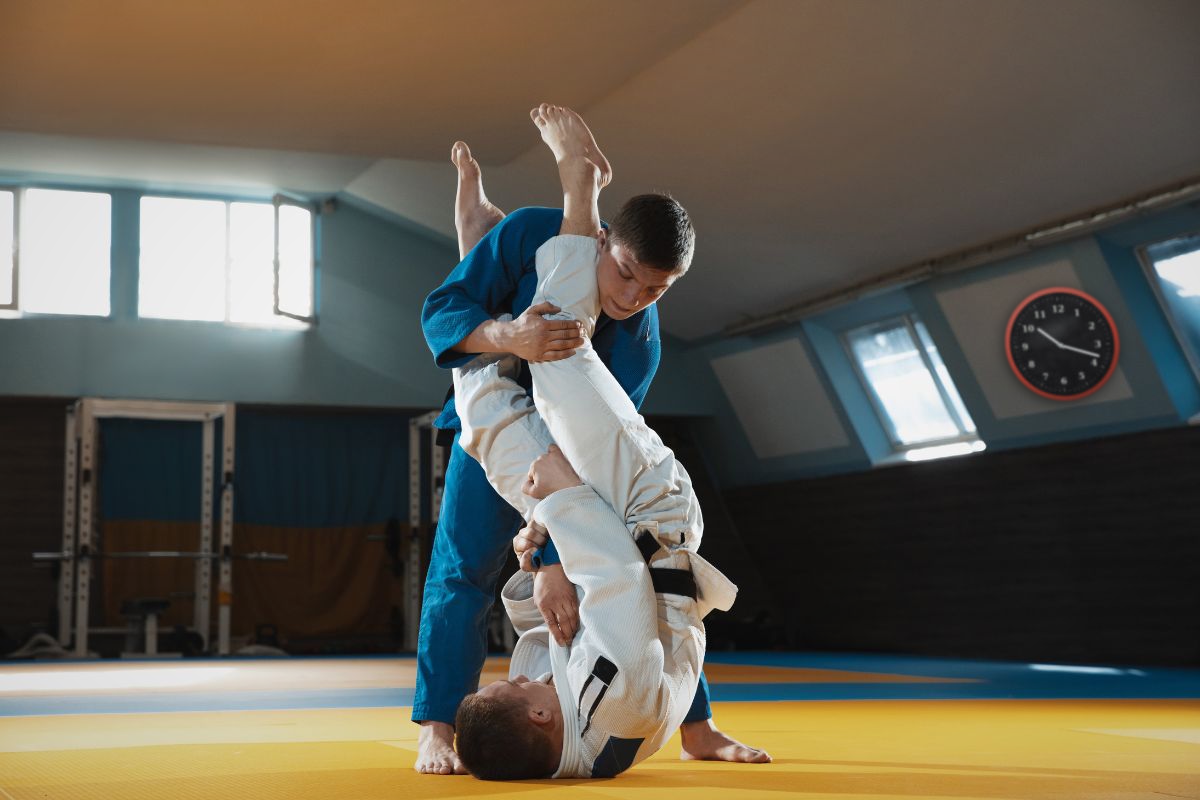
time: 10:18
